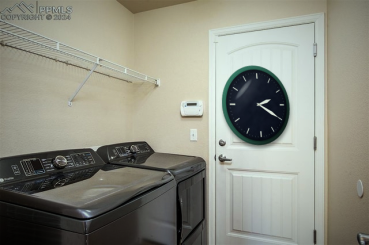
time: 2:20
